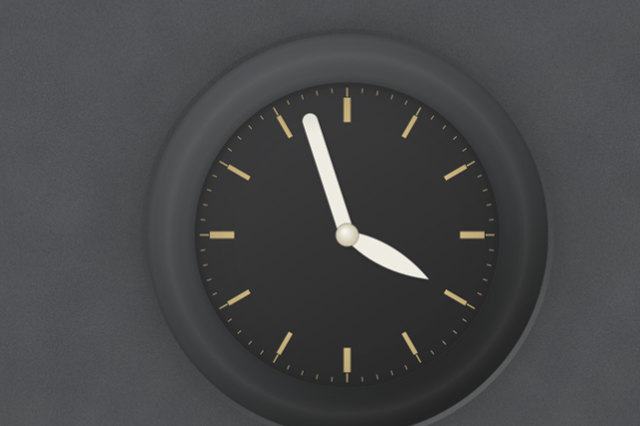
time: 3:57
